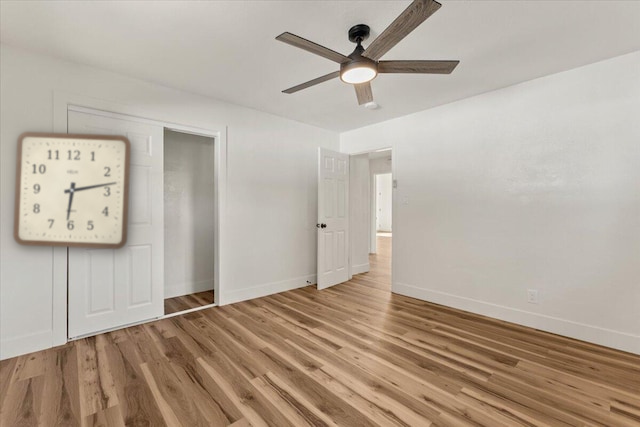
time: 6:13
